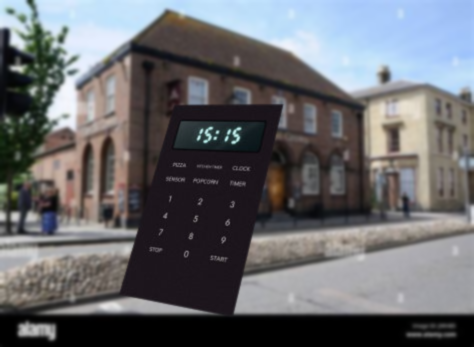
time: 15:15
